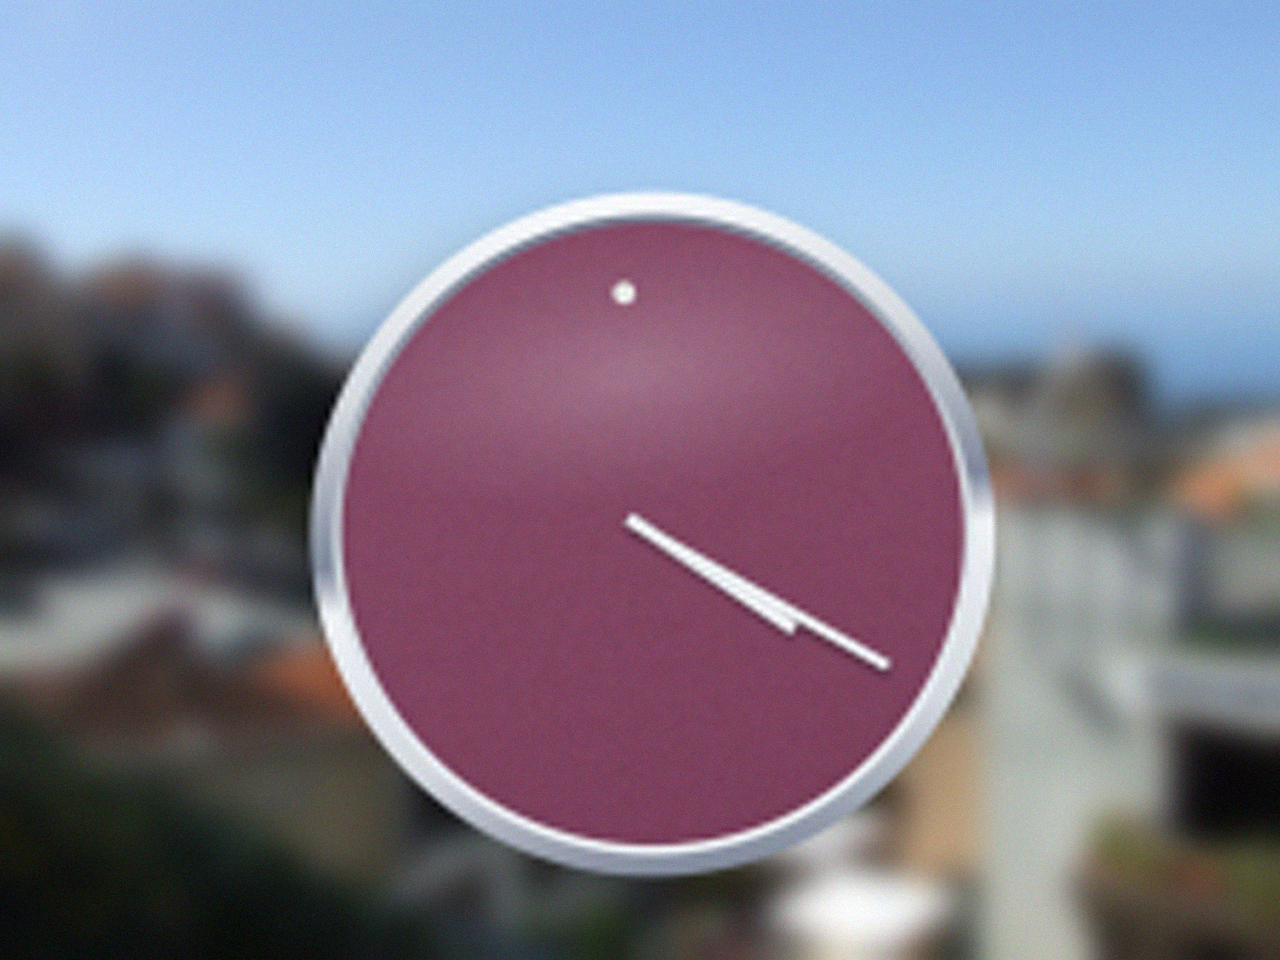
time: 4:21
